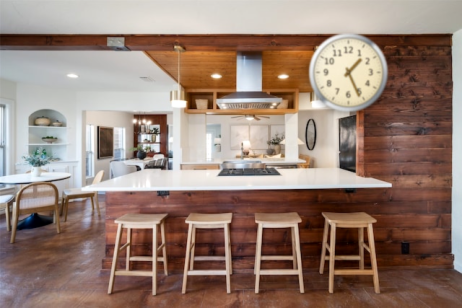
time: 1:26
